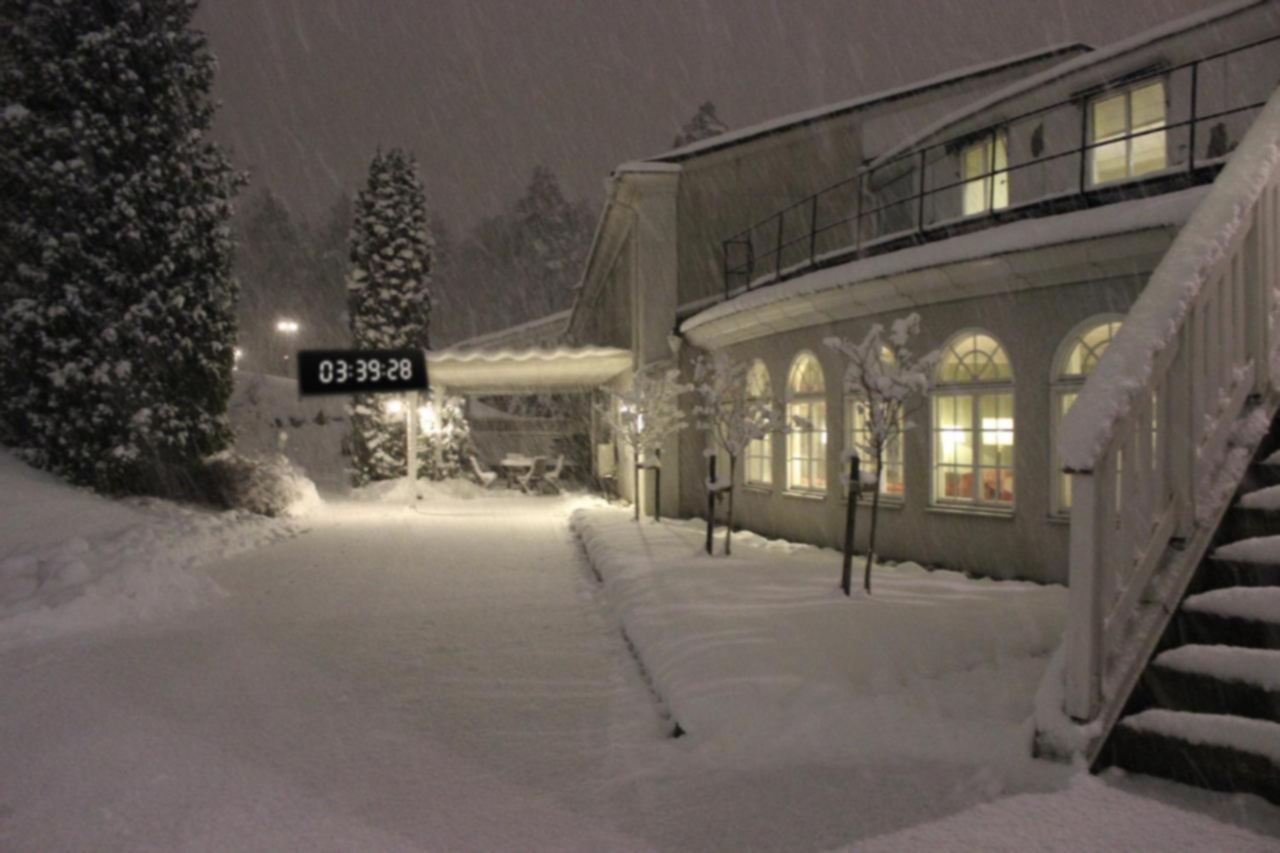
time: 3:39:28
